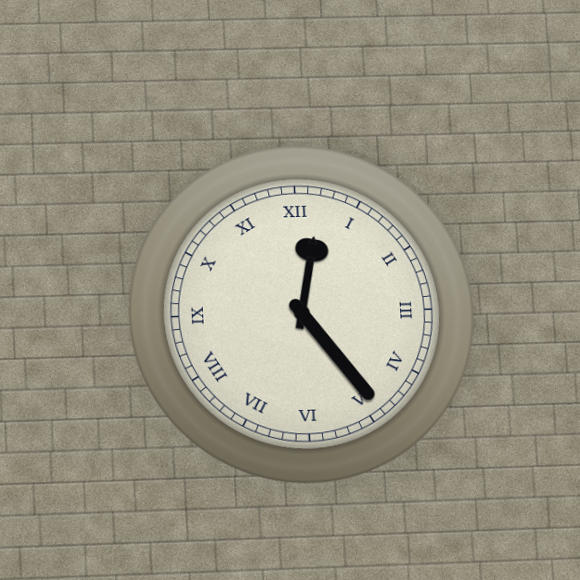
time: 12:24
